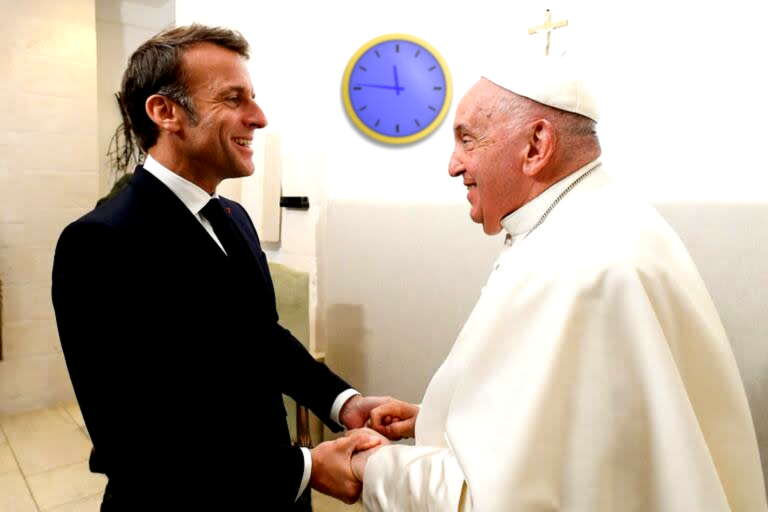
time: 11:46
